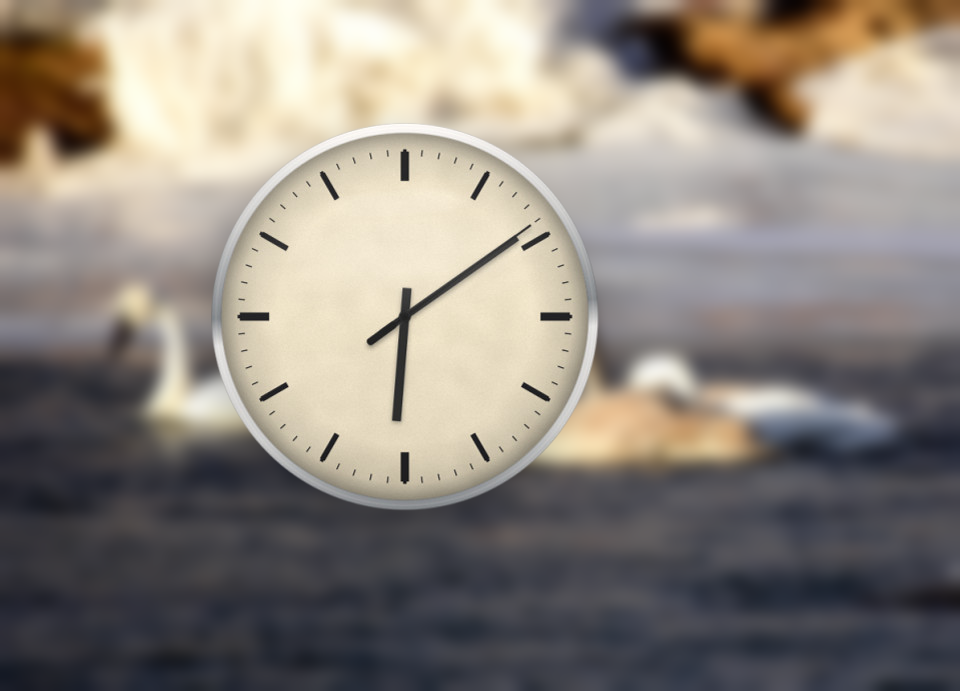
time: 6:09:09
